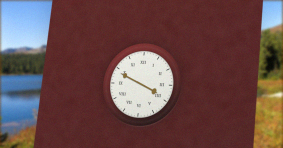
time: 3:49
